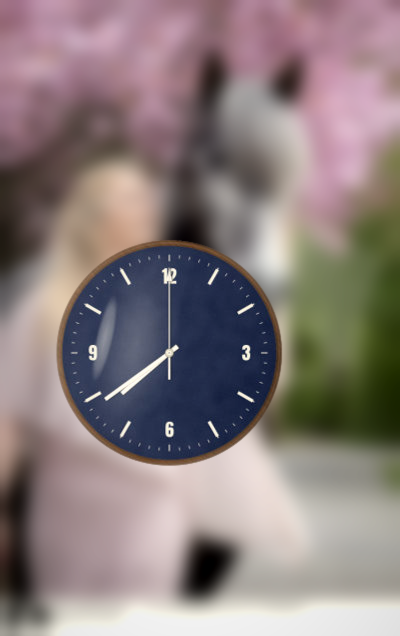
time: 7:39:00
